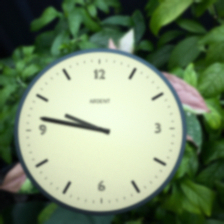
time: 9:47
